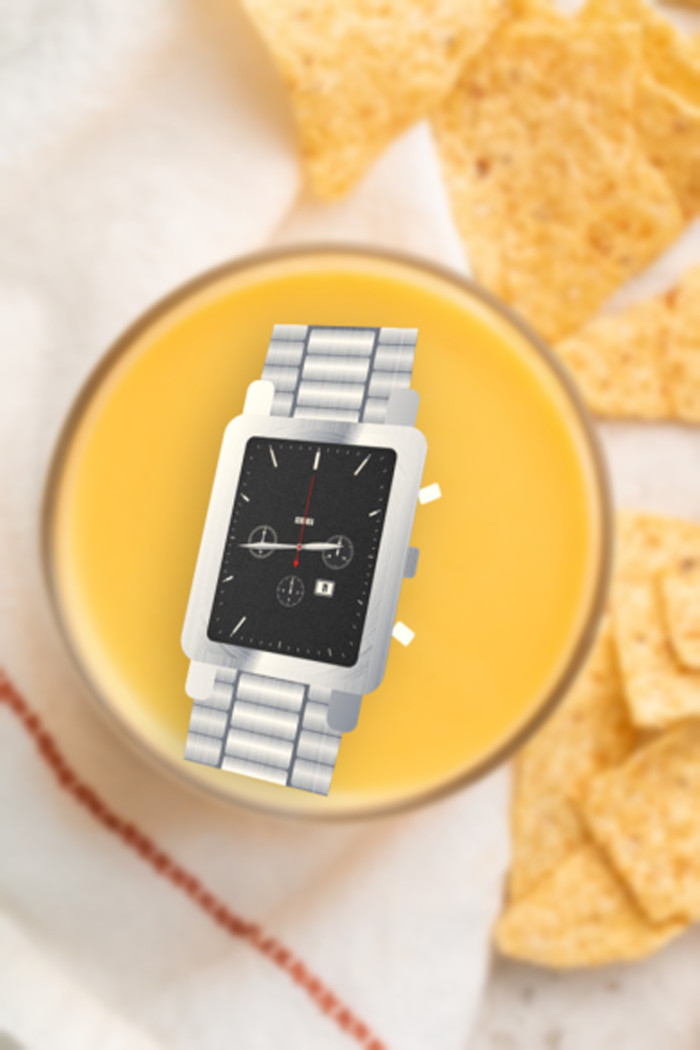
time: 2:44
